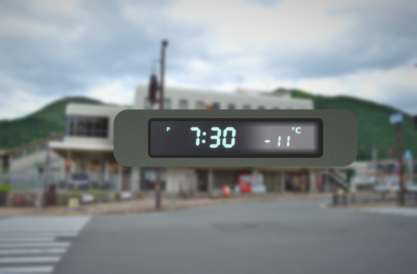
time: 7:30
